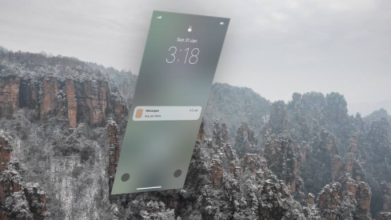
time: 3:18
